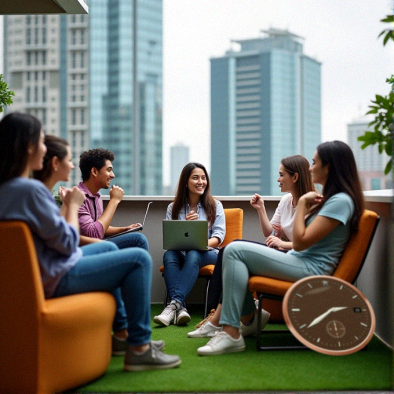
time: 2:39
